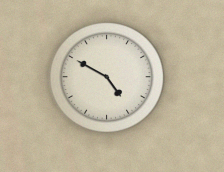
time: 4:50
